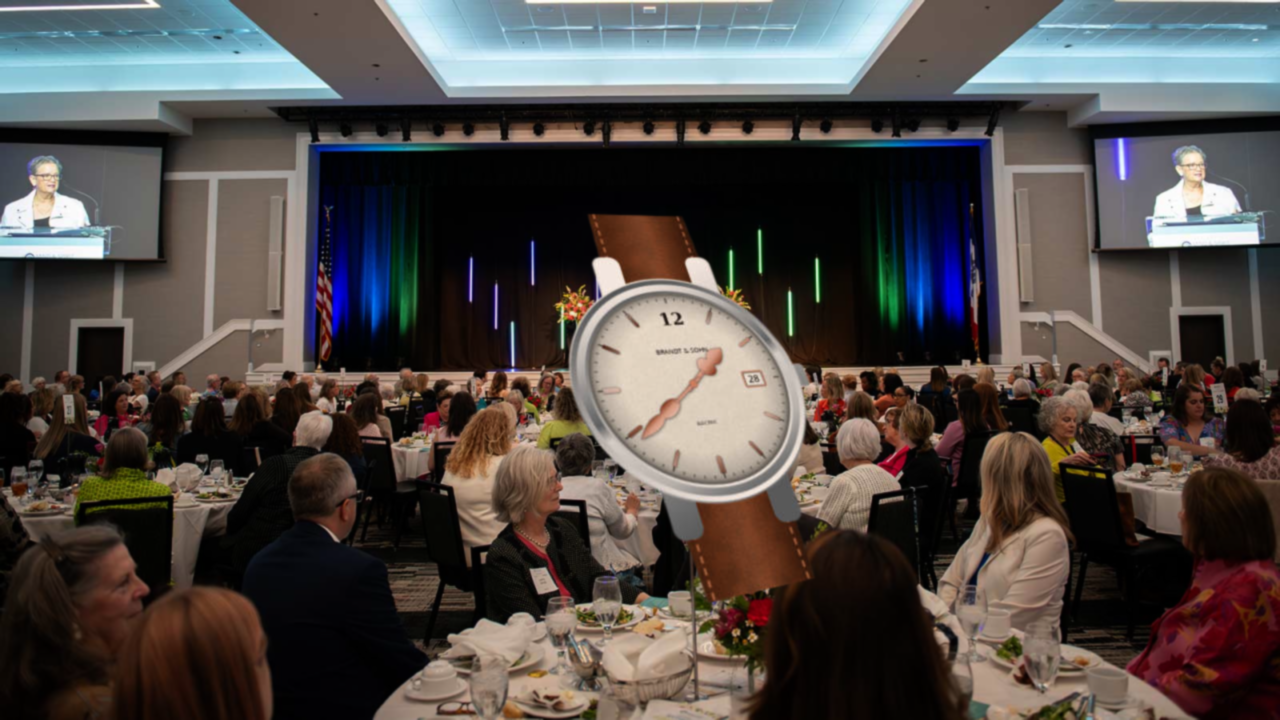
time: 1:39
